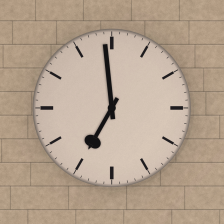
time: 6:59
